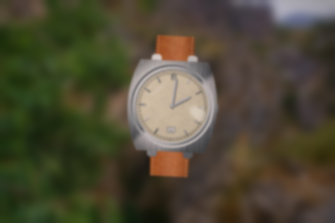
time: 2:01
